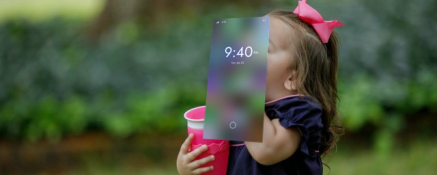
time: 9:40
